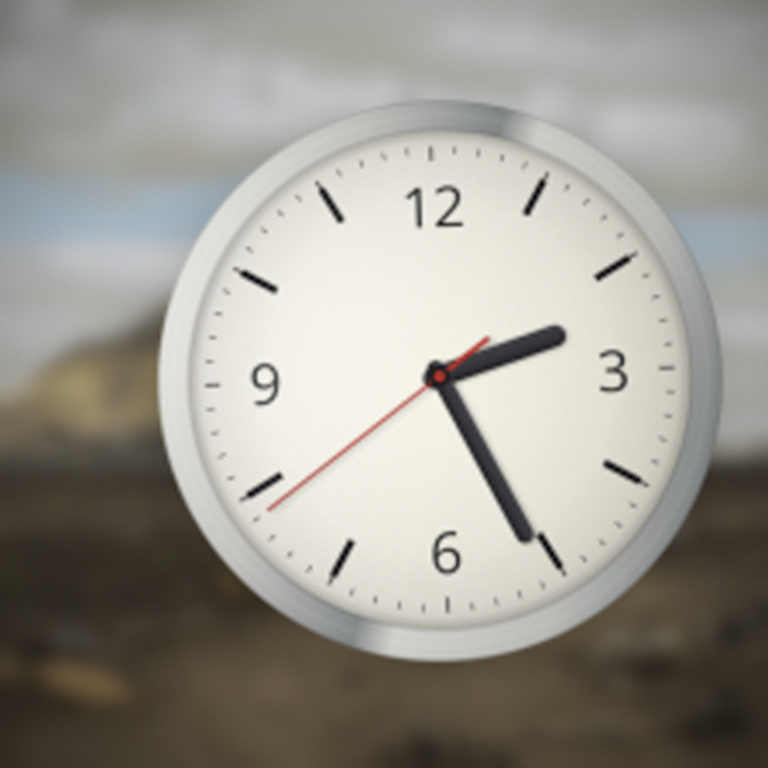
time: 2:25:39
